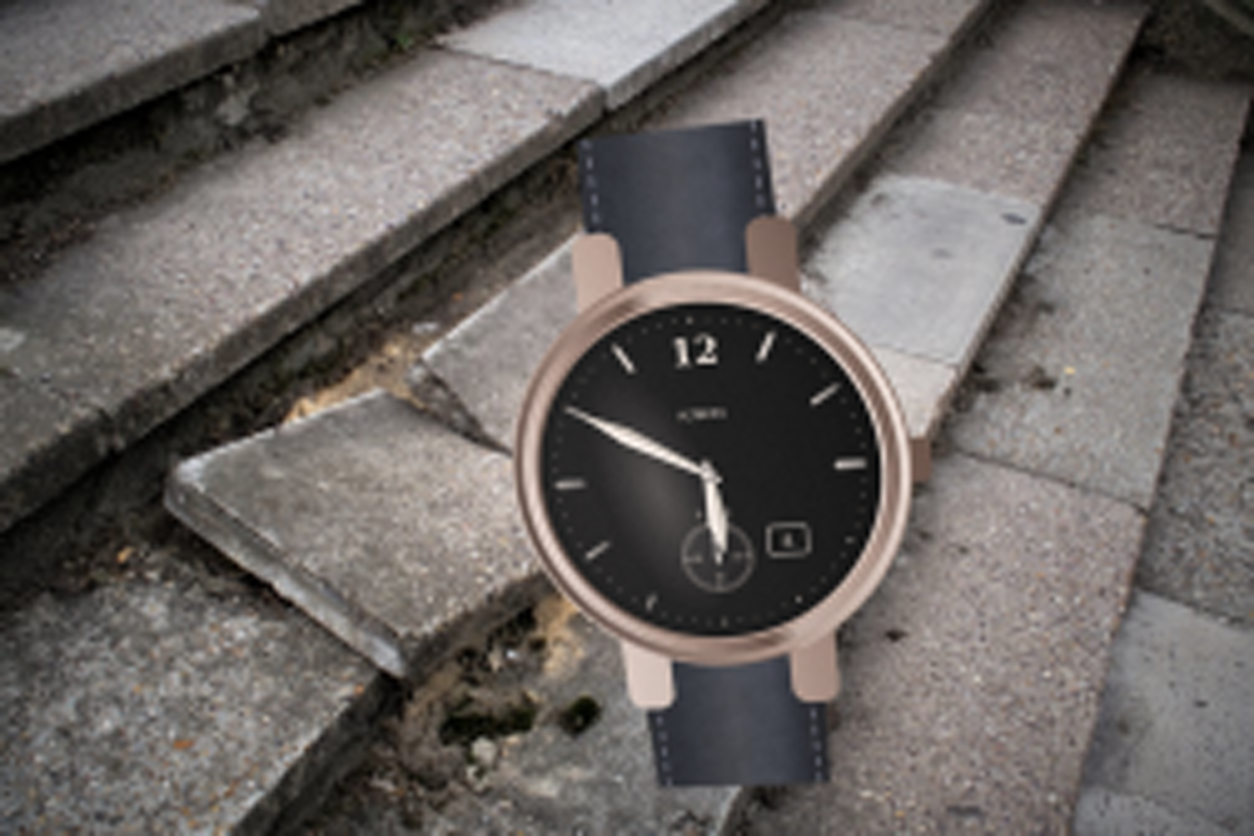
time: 5:50
